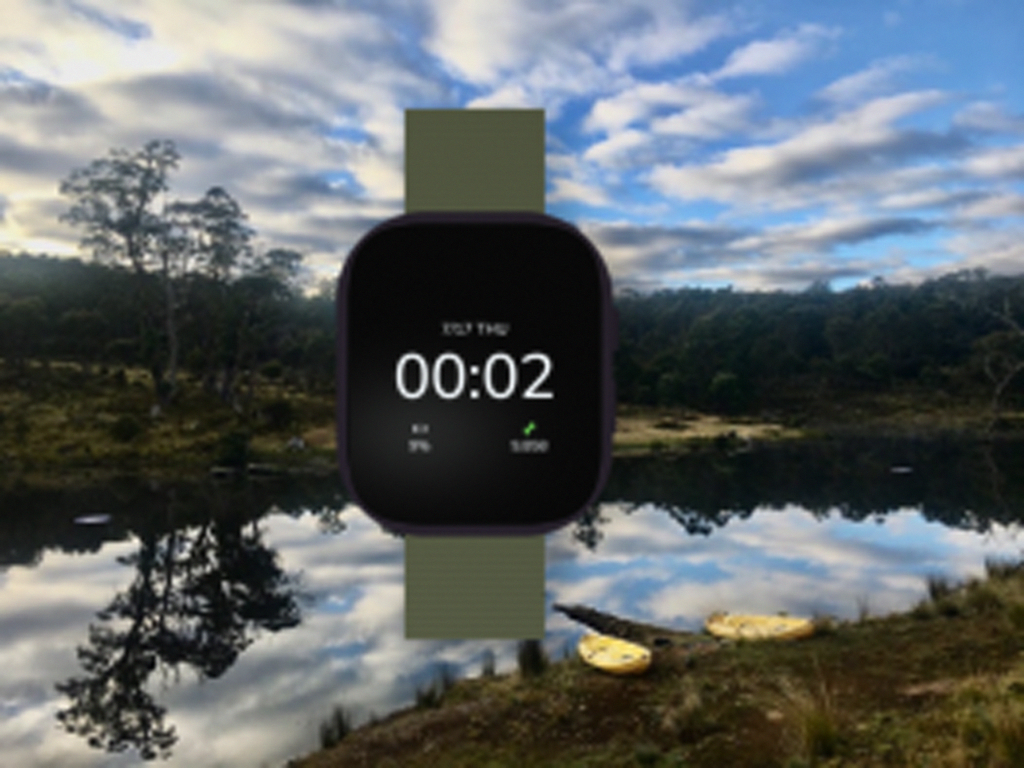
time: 0:02
